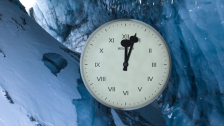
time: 12:03
